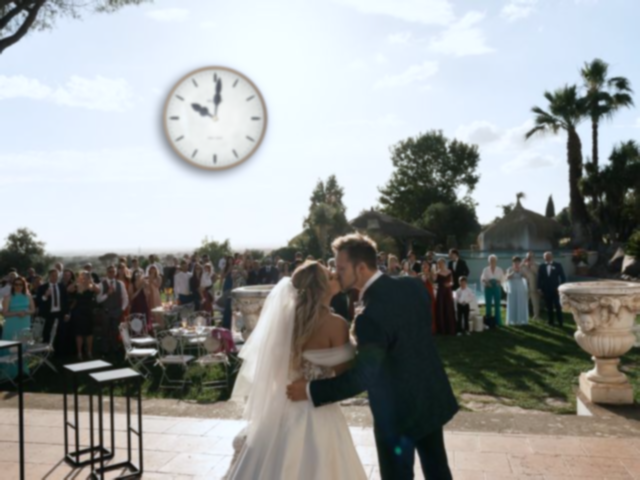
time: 10:01
